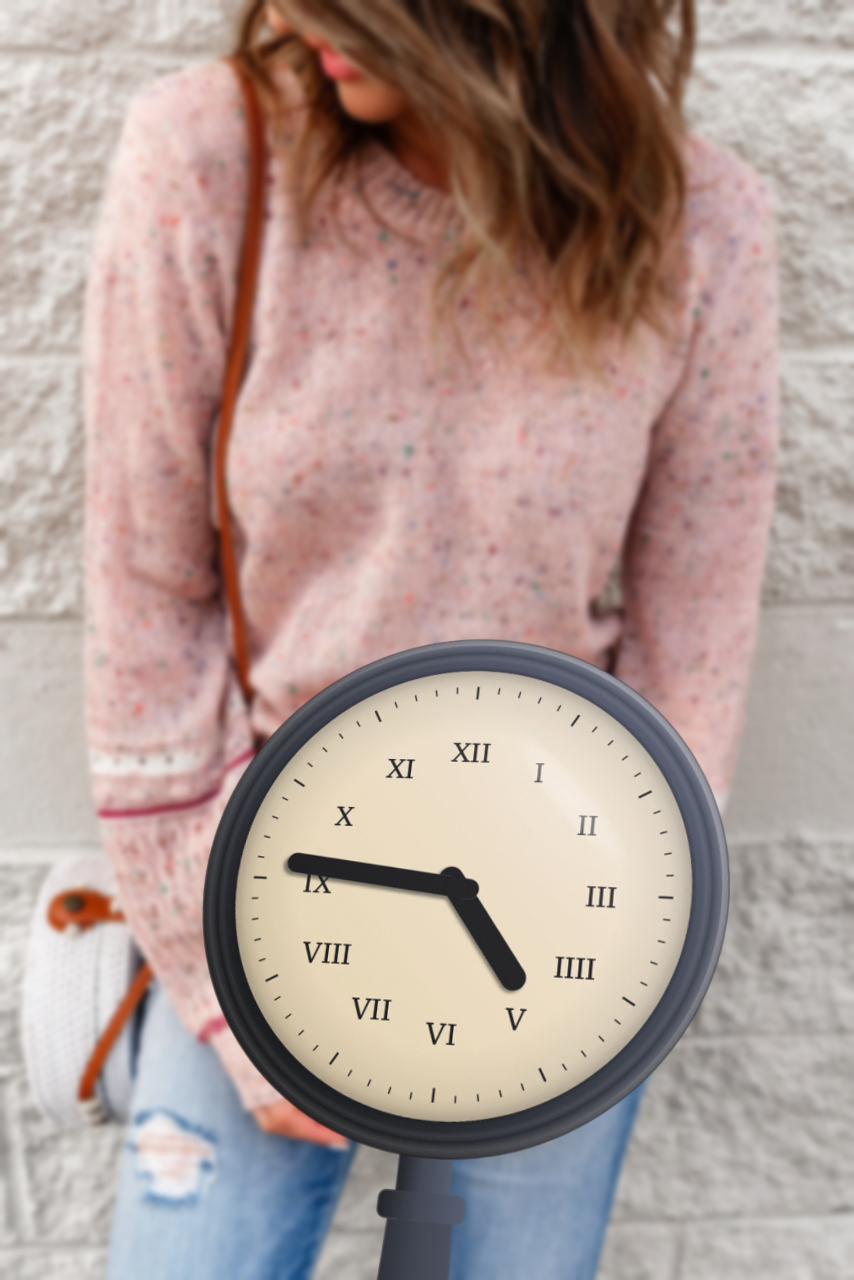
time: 4:46
